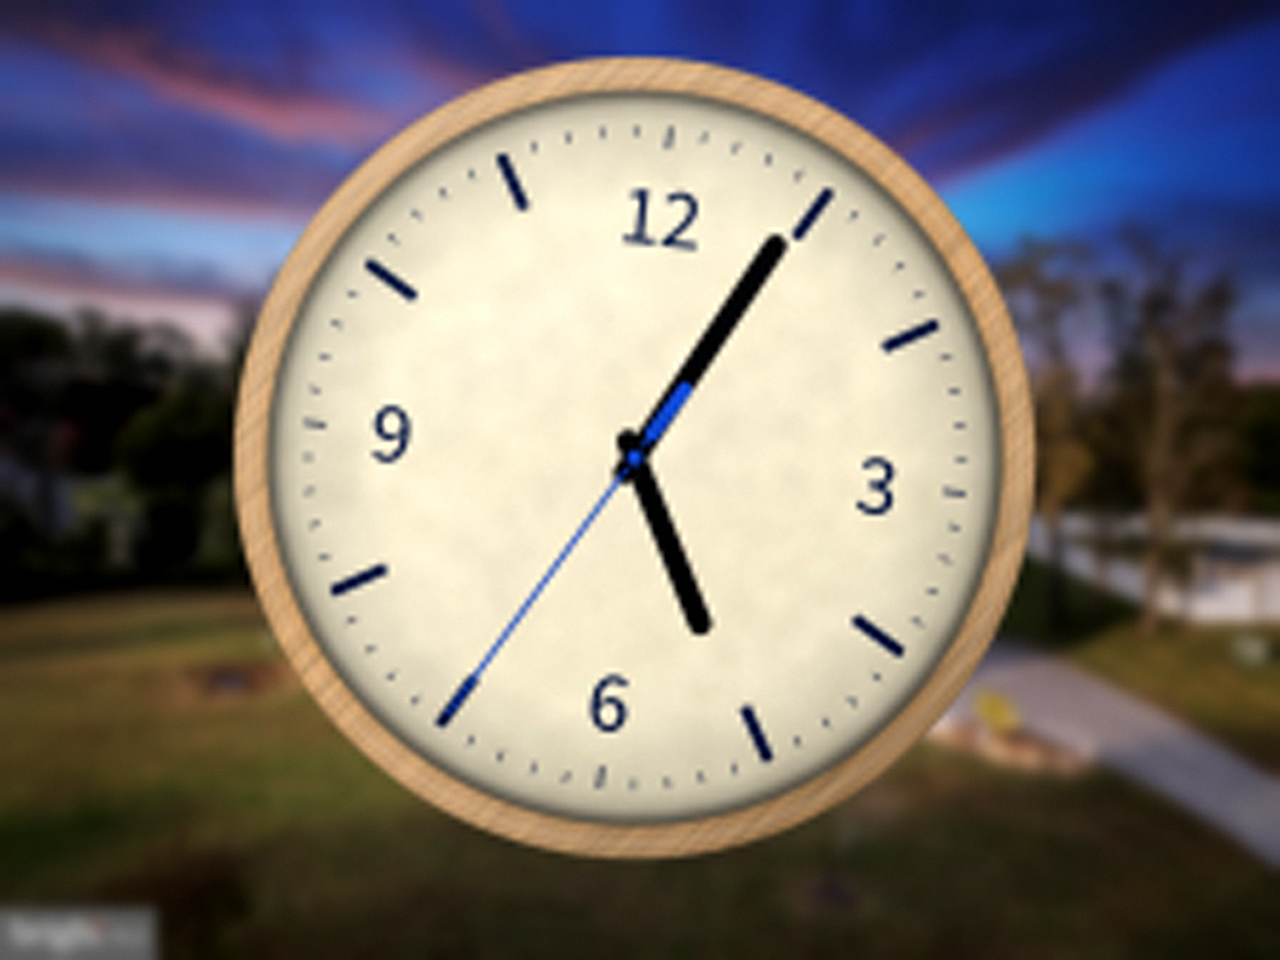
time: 5:04:35
